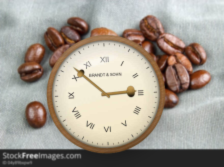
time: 2:52
